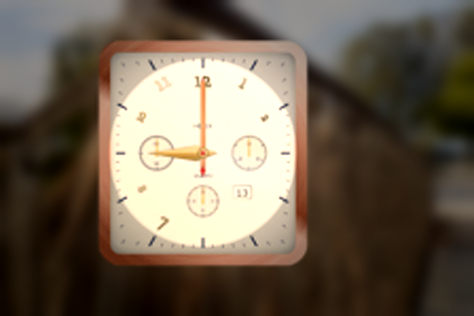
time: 9:00
